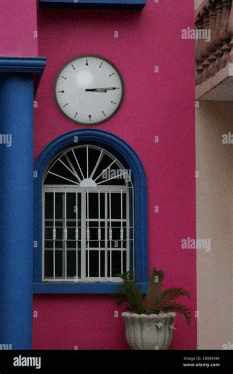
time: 3:15
